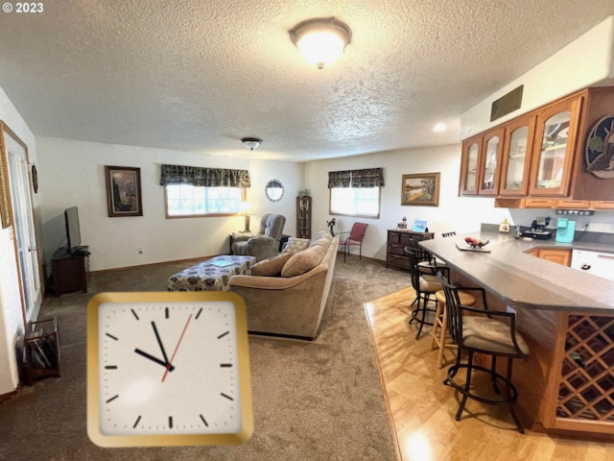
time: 9:57:04
